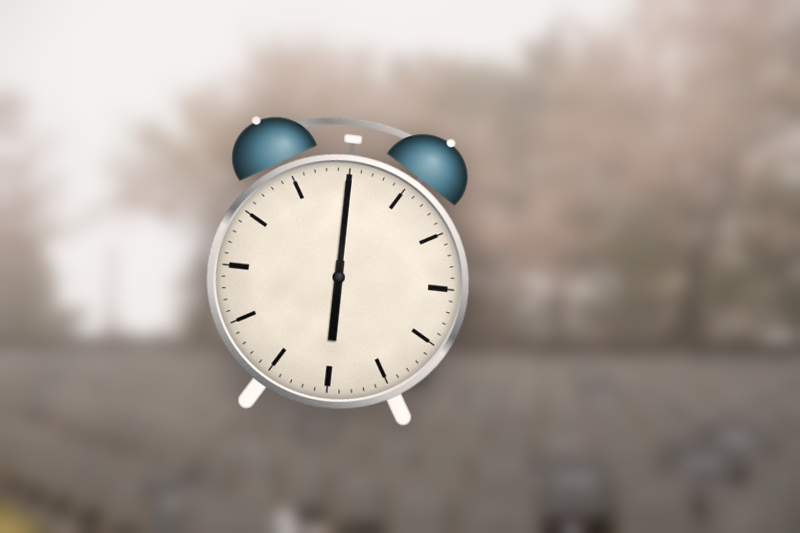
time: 6:00
